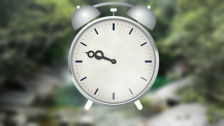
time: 9:48
